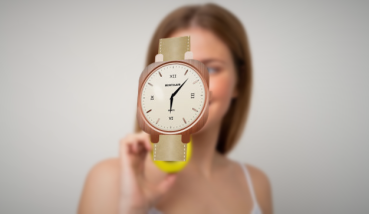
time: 6:07
